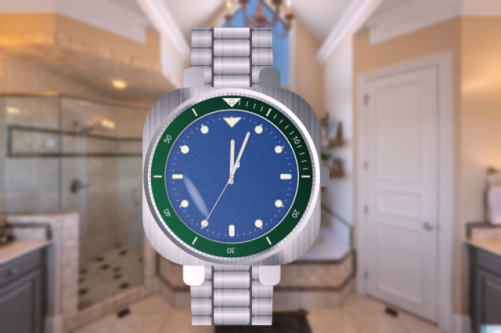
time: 12:03:35
